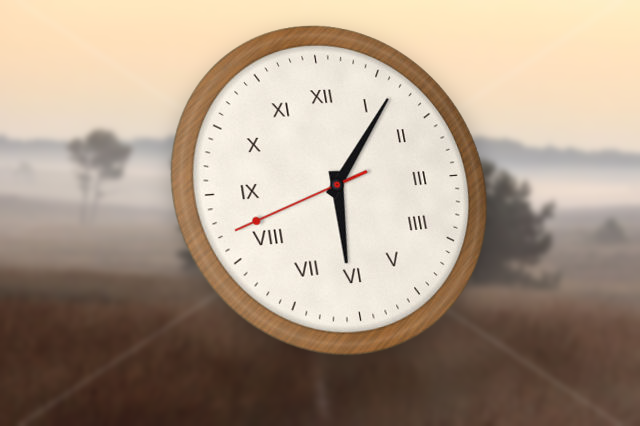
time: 6:06:42
